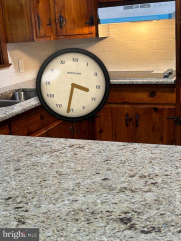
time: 3:31
